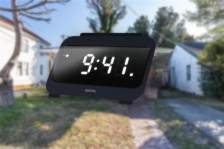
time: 9:41
